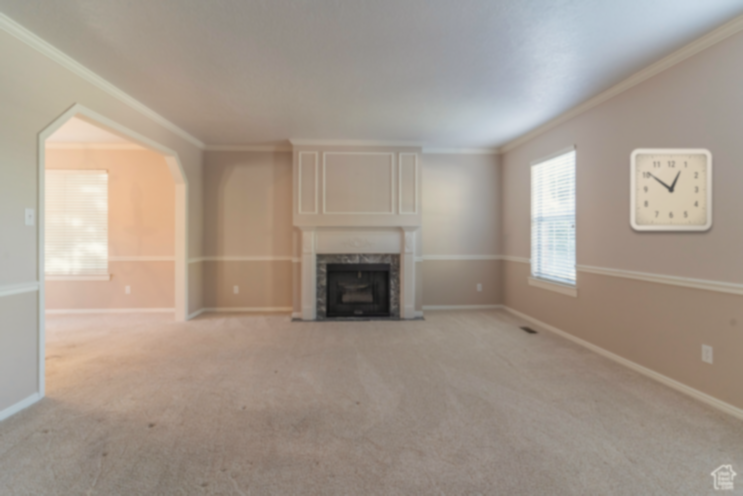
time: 12:51
